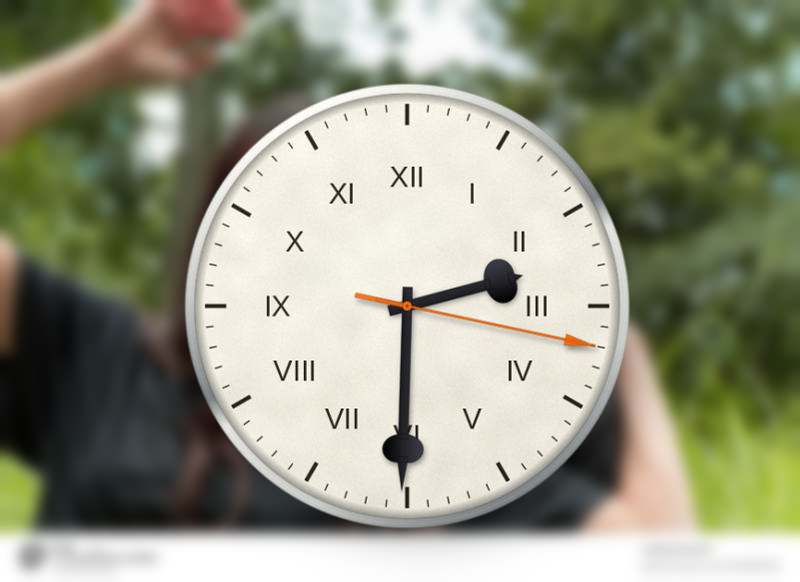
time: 2:30:17
